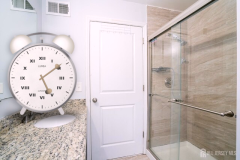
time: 5:09
